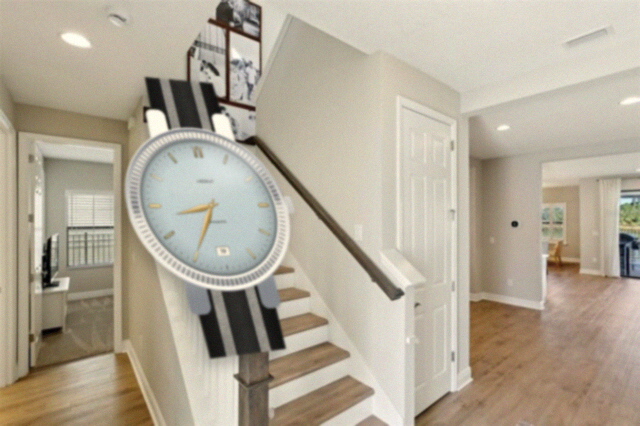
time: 8:35
